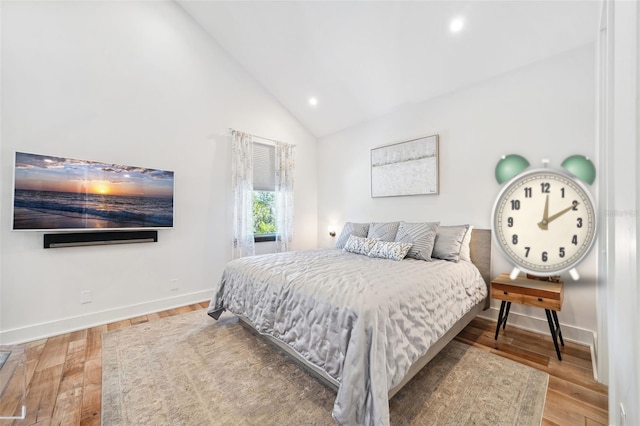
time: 12:10
